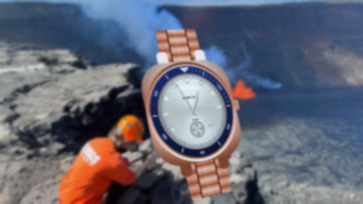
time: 12:56
